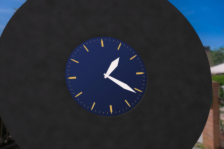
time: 1:21
